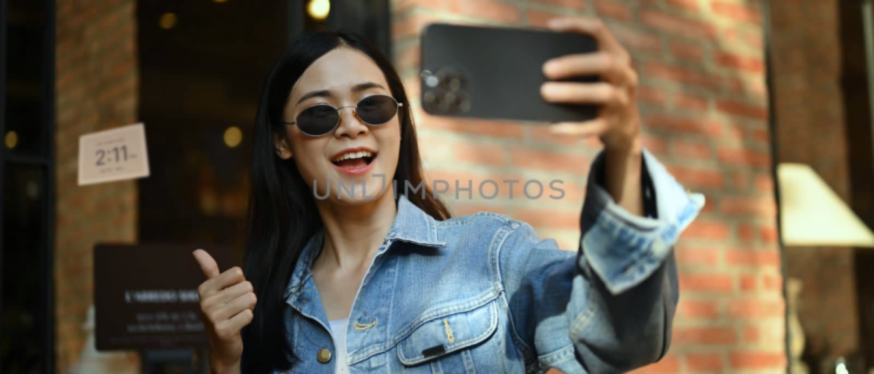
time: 2:11
